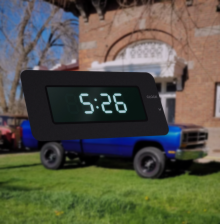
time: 5:26
